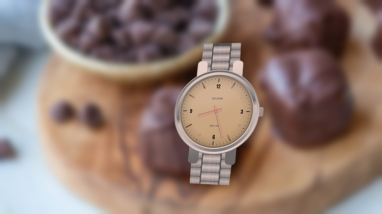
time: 8:27
